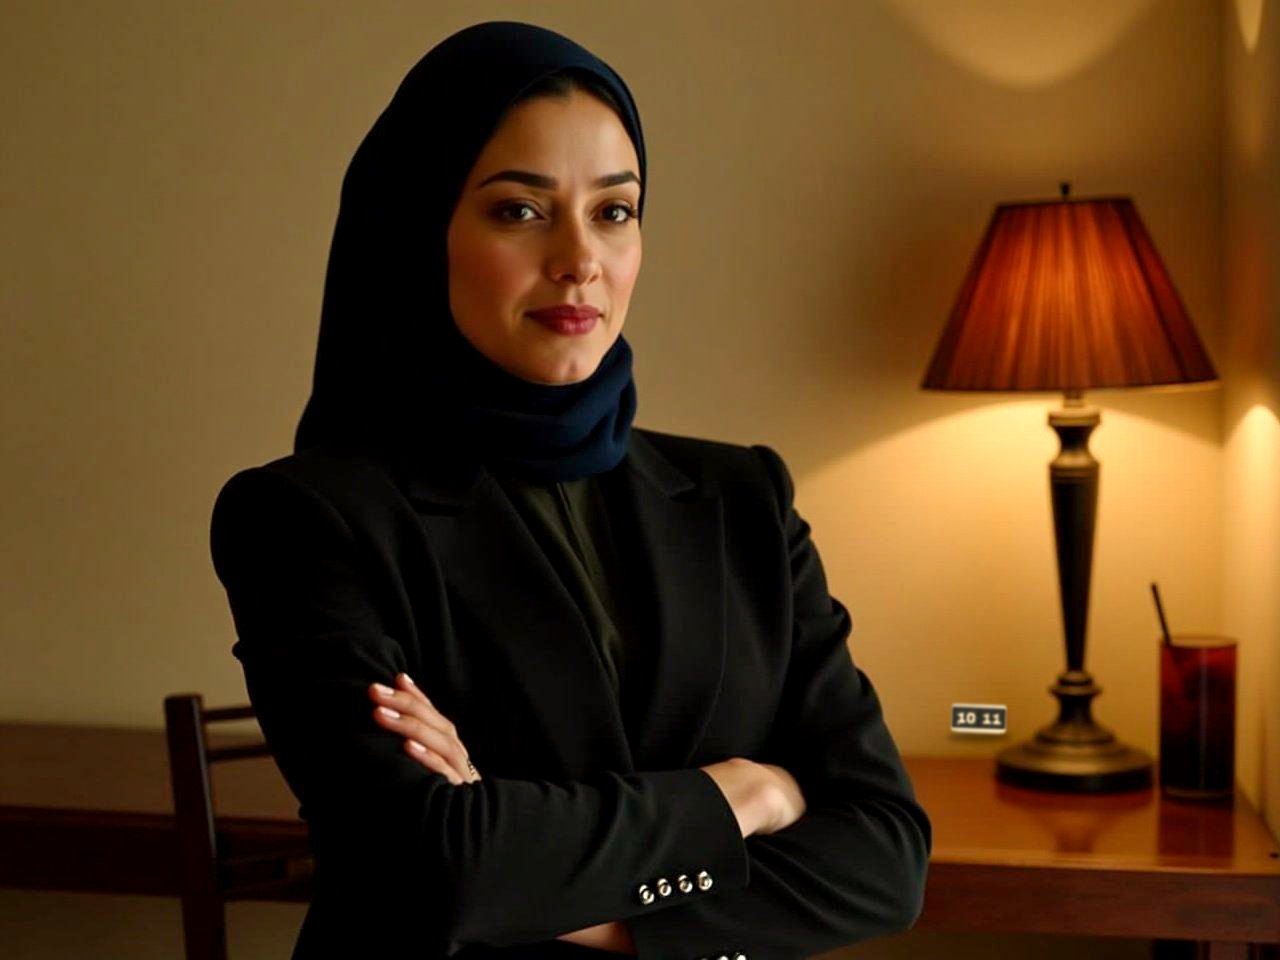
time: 10:11
